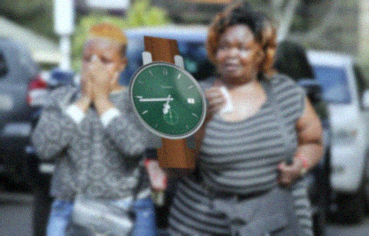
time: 6:44
